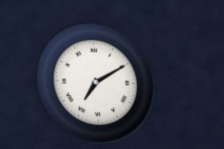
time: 7:10
